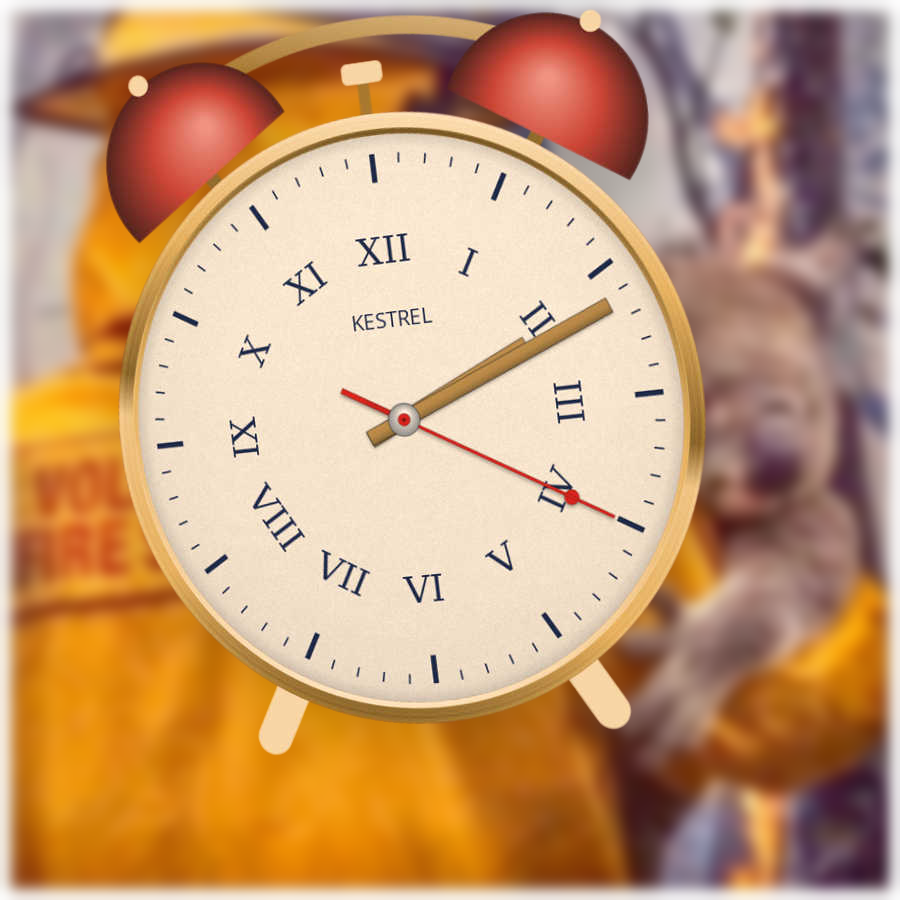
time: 2:11:20
